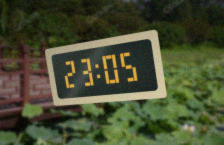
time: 23:05
